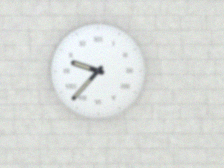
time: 9:37
